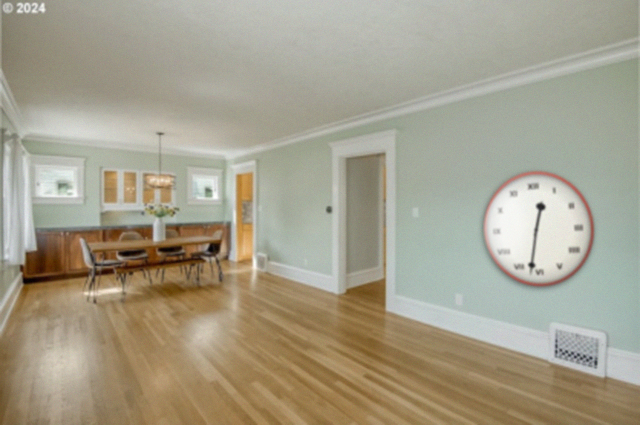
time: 12:32
